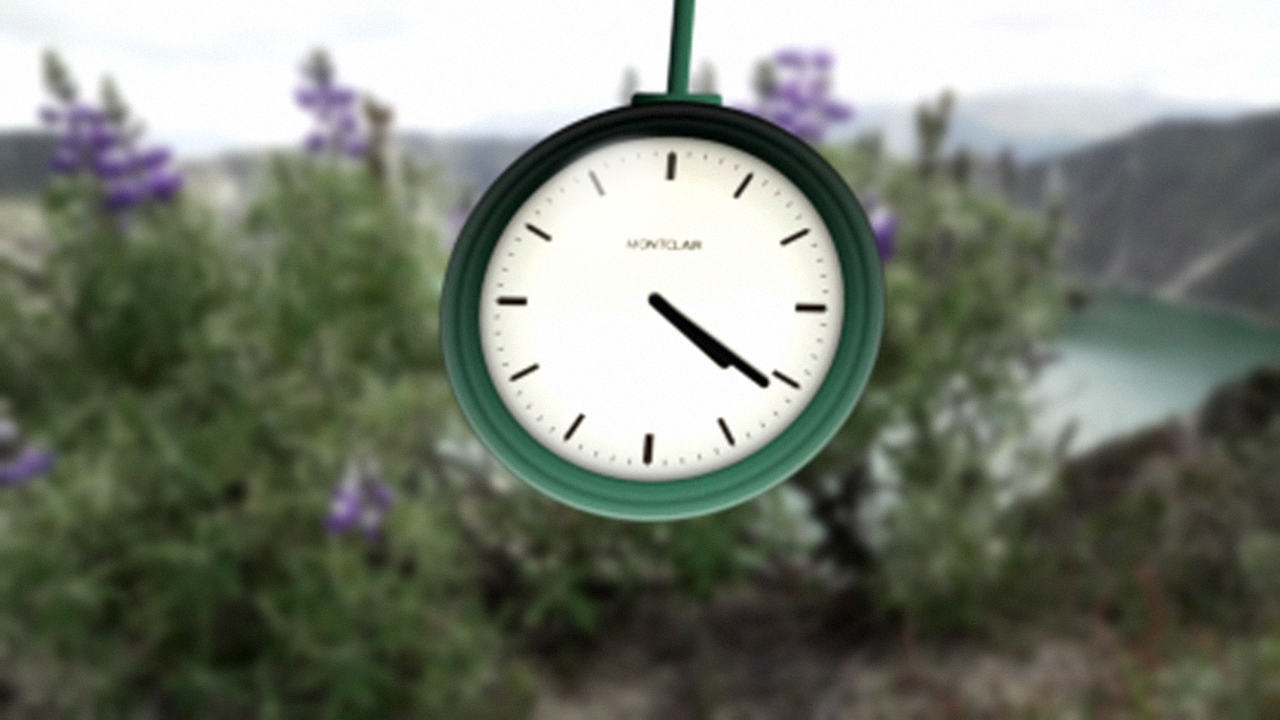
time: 4:21
